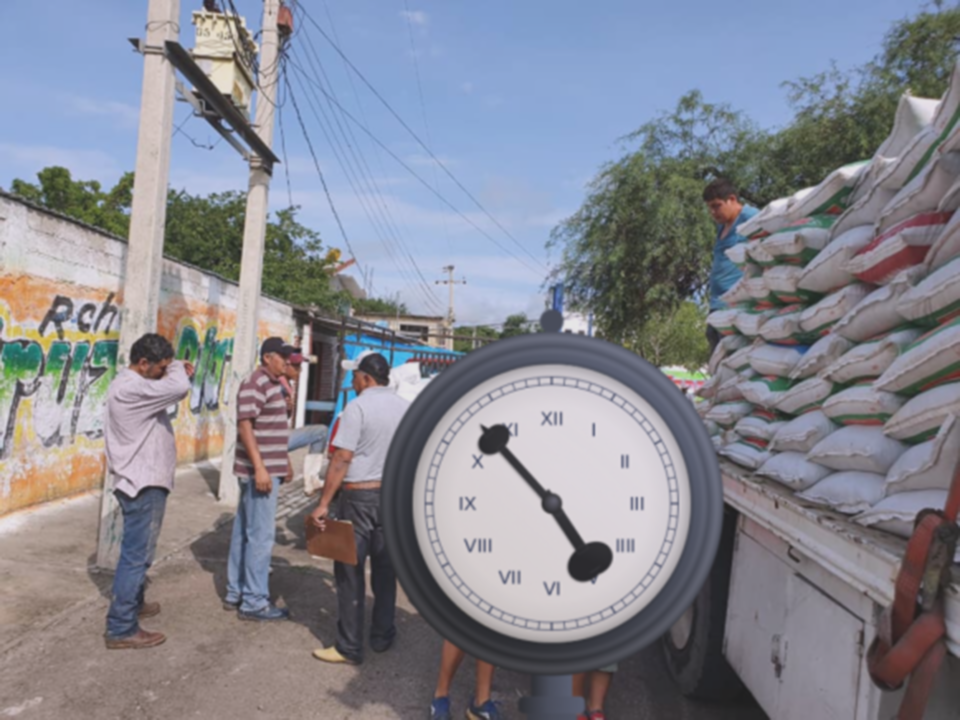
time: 4:53
